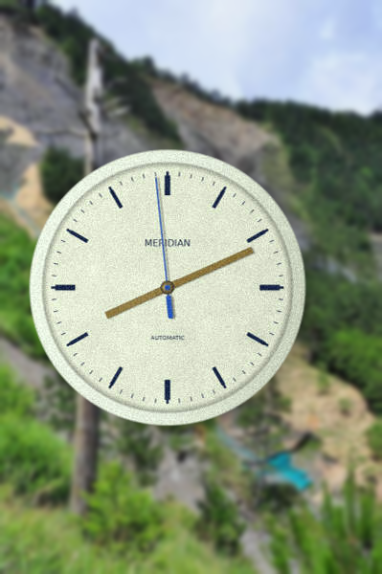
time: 8:10:59
